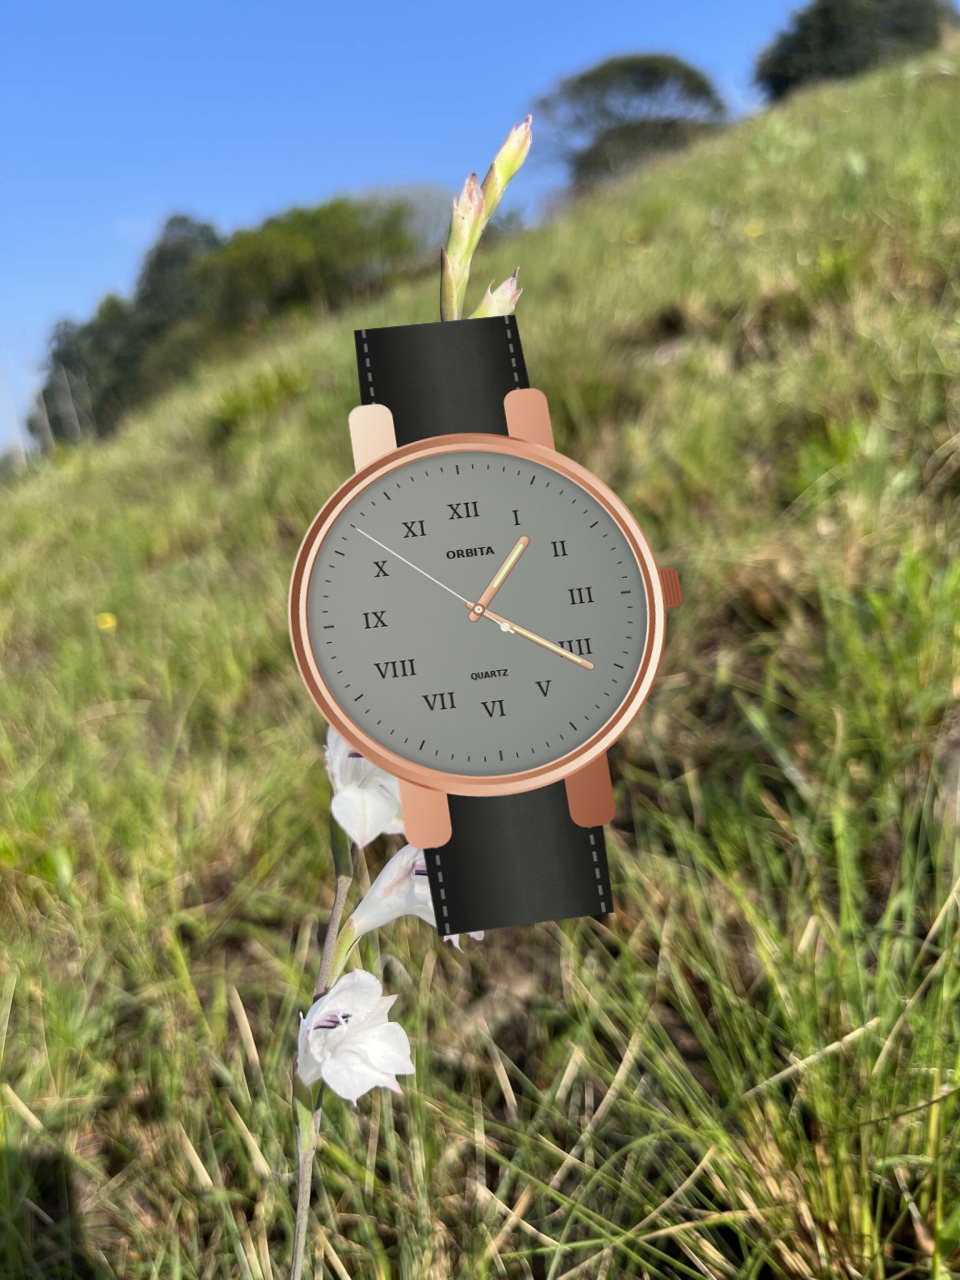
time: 1:20:52
